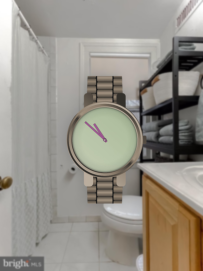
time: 10:52
